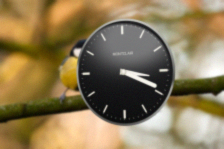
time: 3:19
